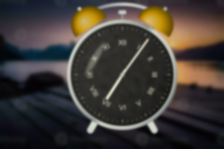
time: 7:06
